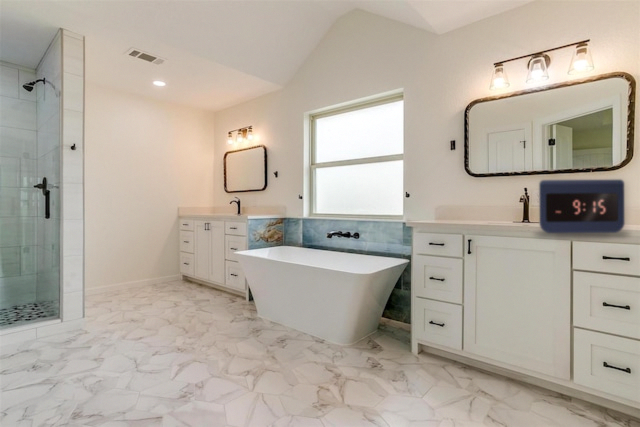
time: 9:15
